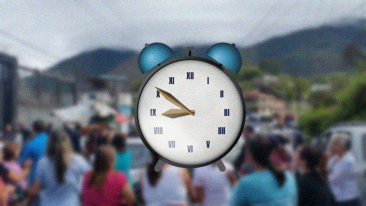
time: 8:51
